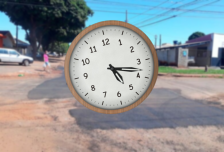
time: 5:18
